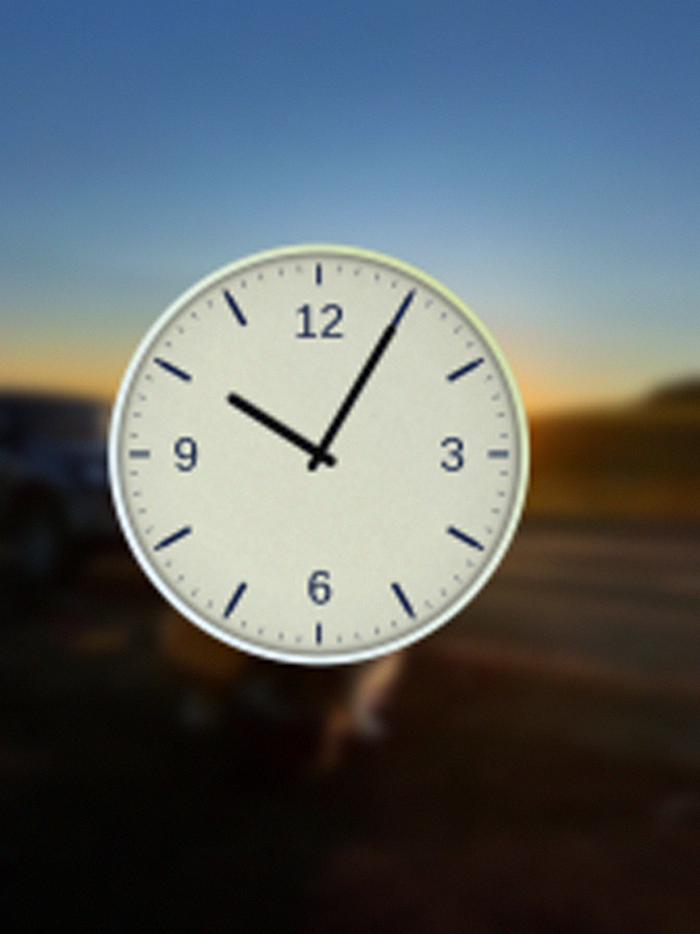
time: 10:05
